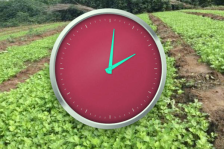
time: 2:01
